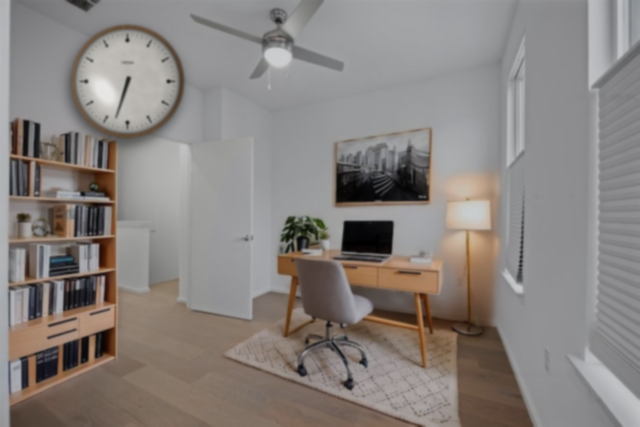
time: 6:33
